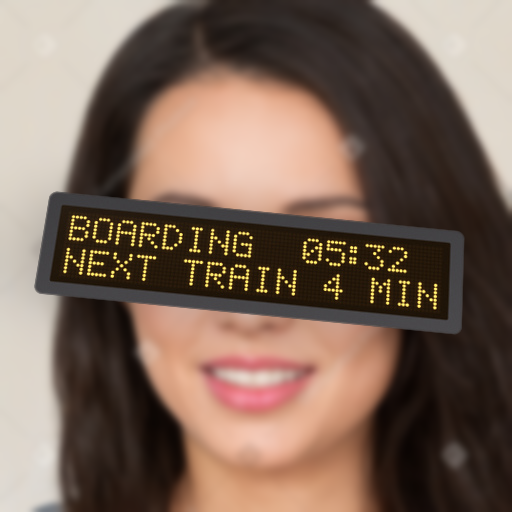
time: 5:32
